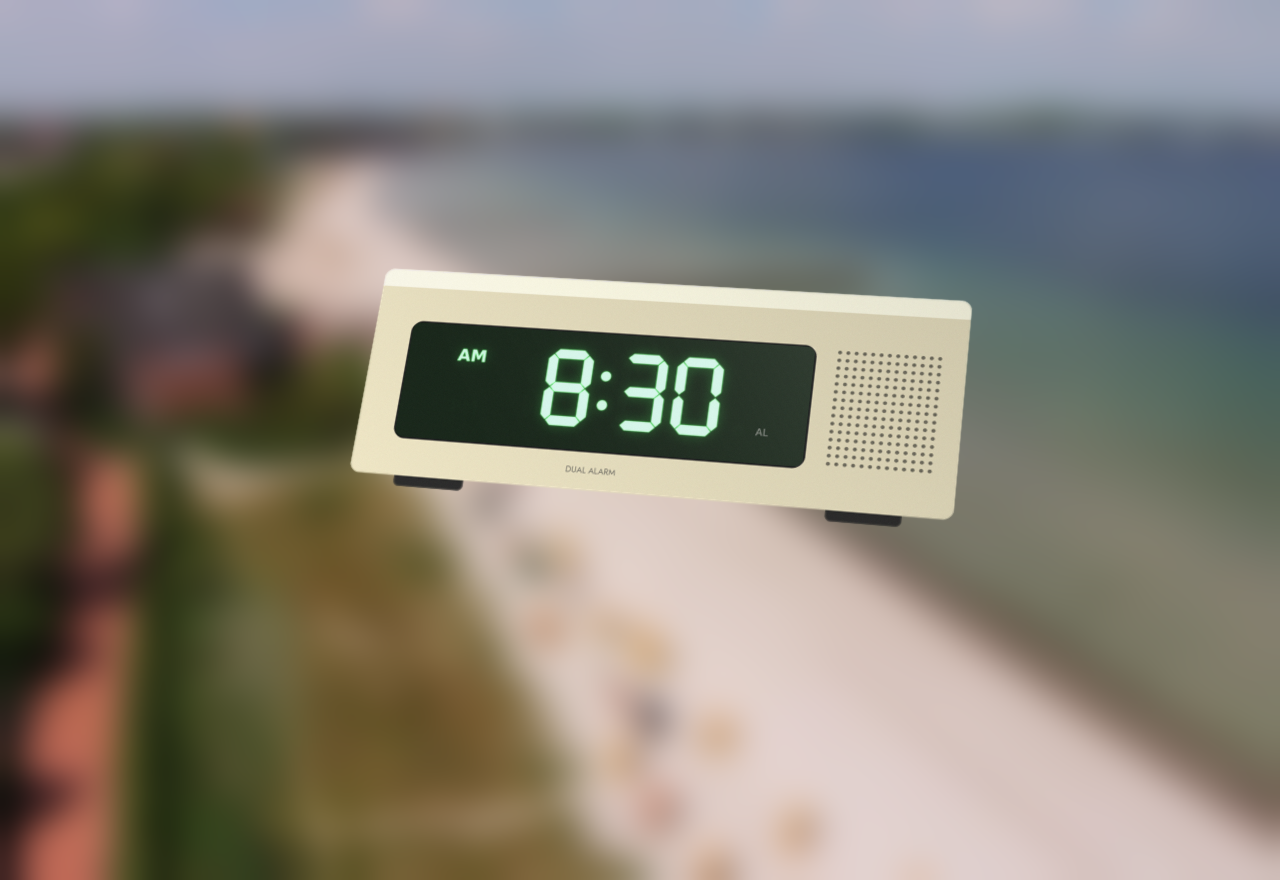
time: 8:30
